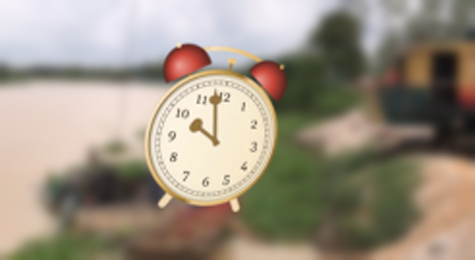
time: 9:58
